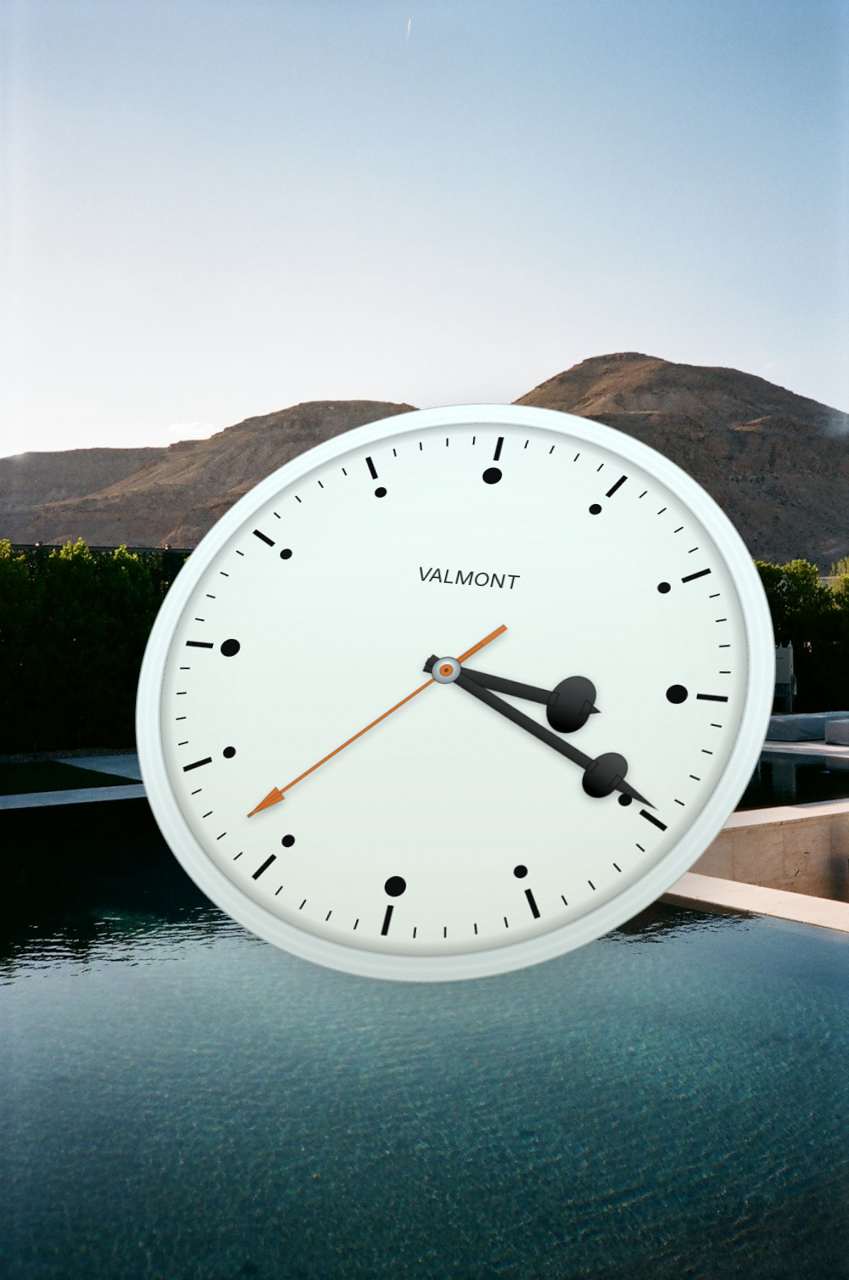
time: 3:19:37
